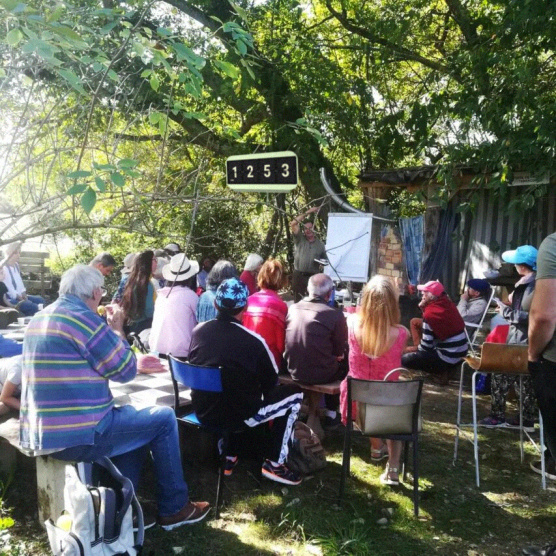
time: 12:53
